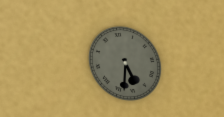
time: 5:33
